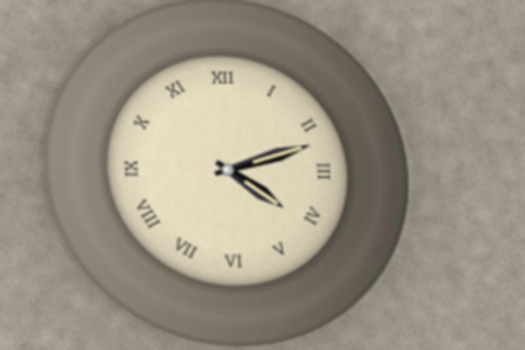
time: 4:12
